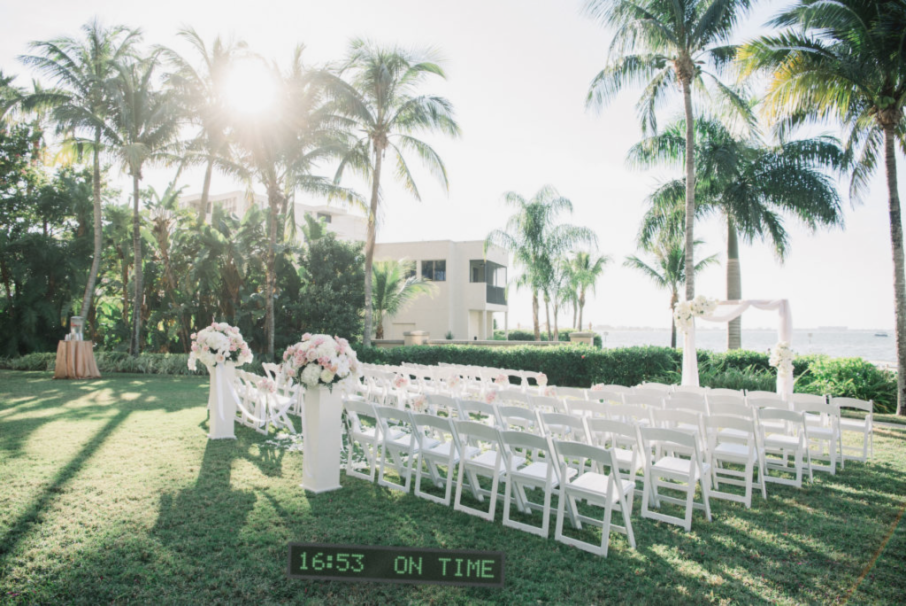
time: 16:53
